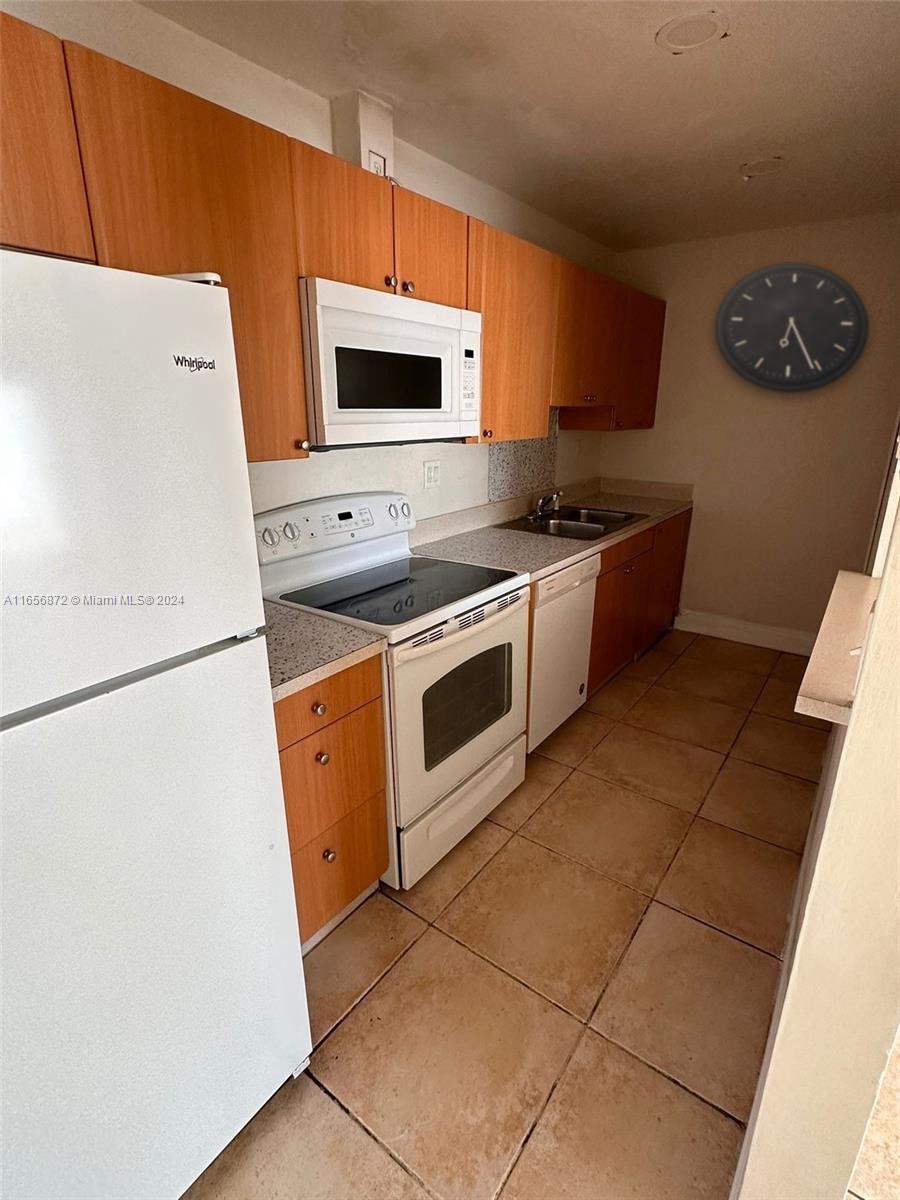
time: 6:26
